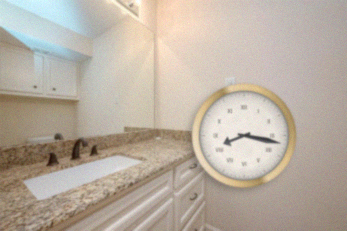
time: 8:17
